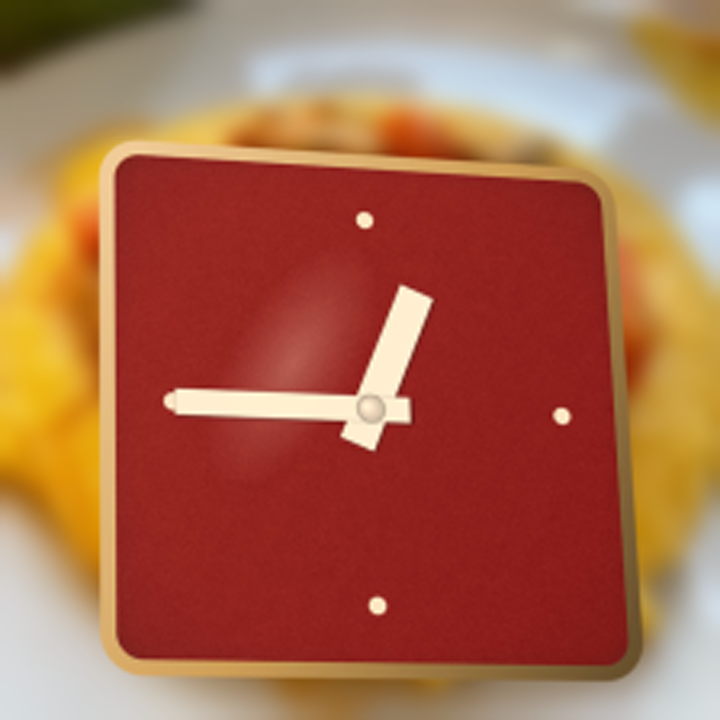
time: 12:45
